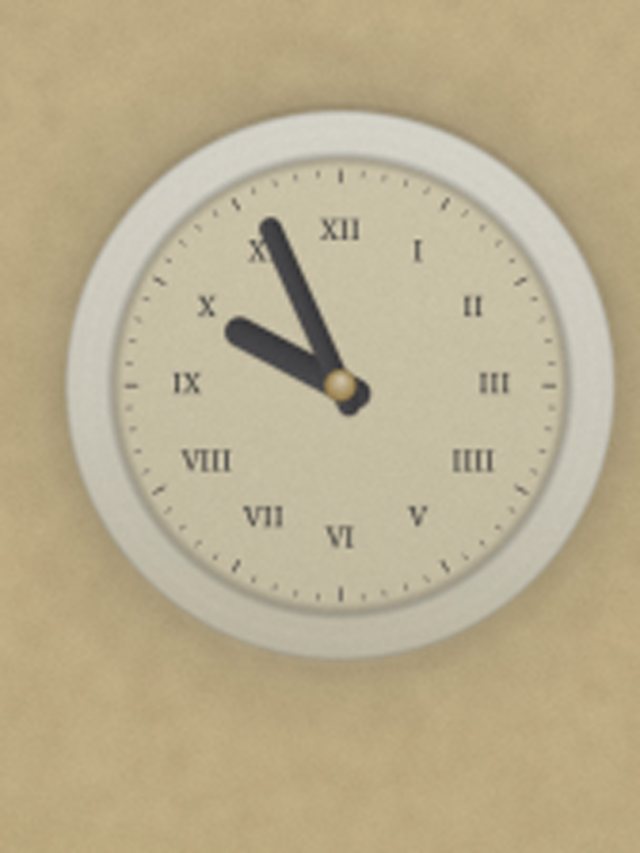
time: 9:56
